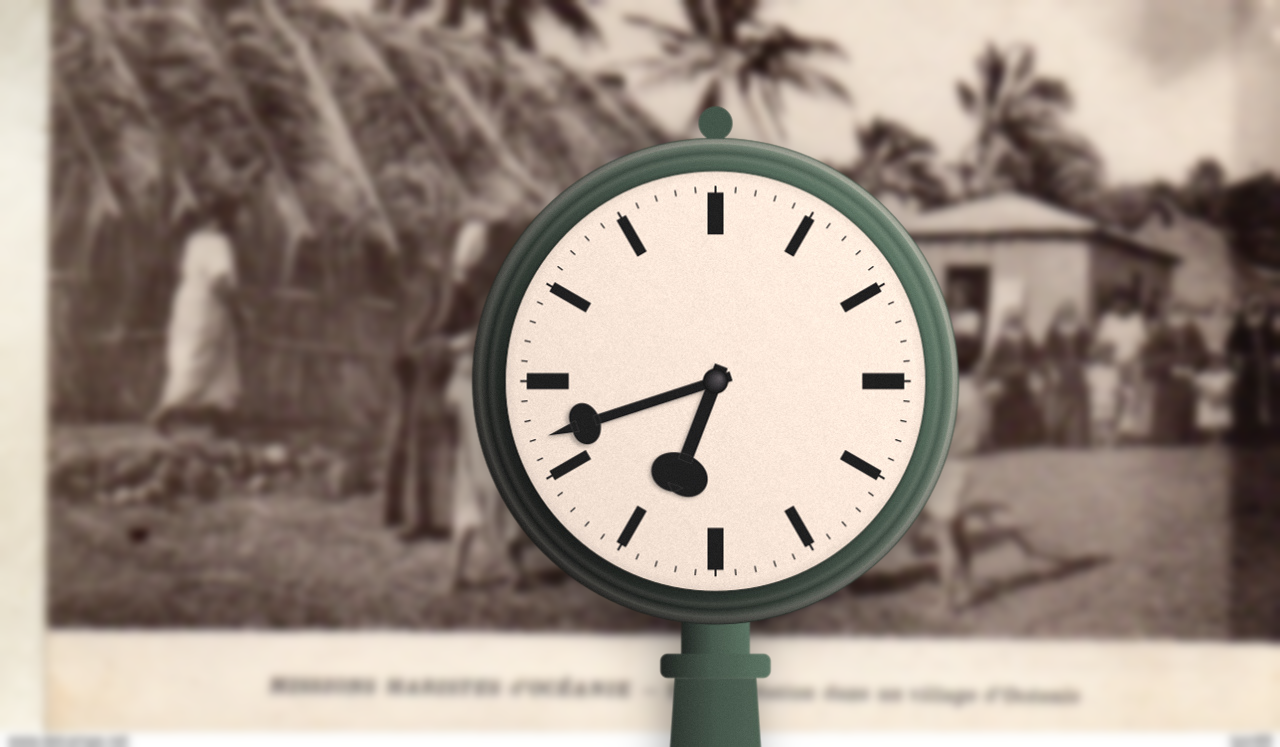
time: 6:42
